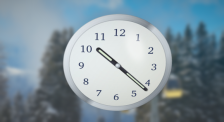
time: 10:22
